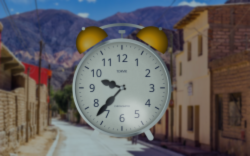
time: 9:37
